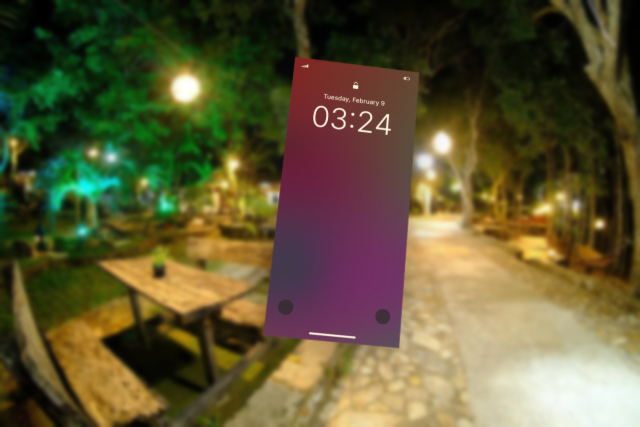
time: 3:24
